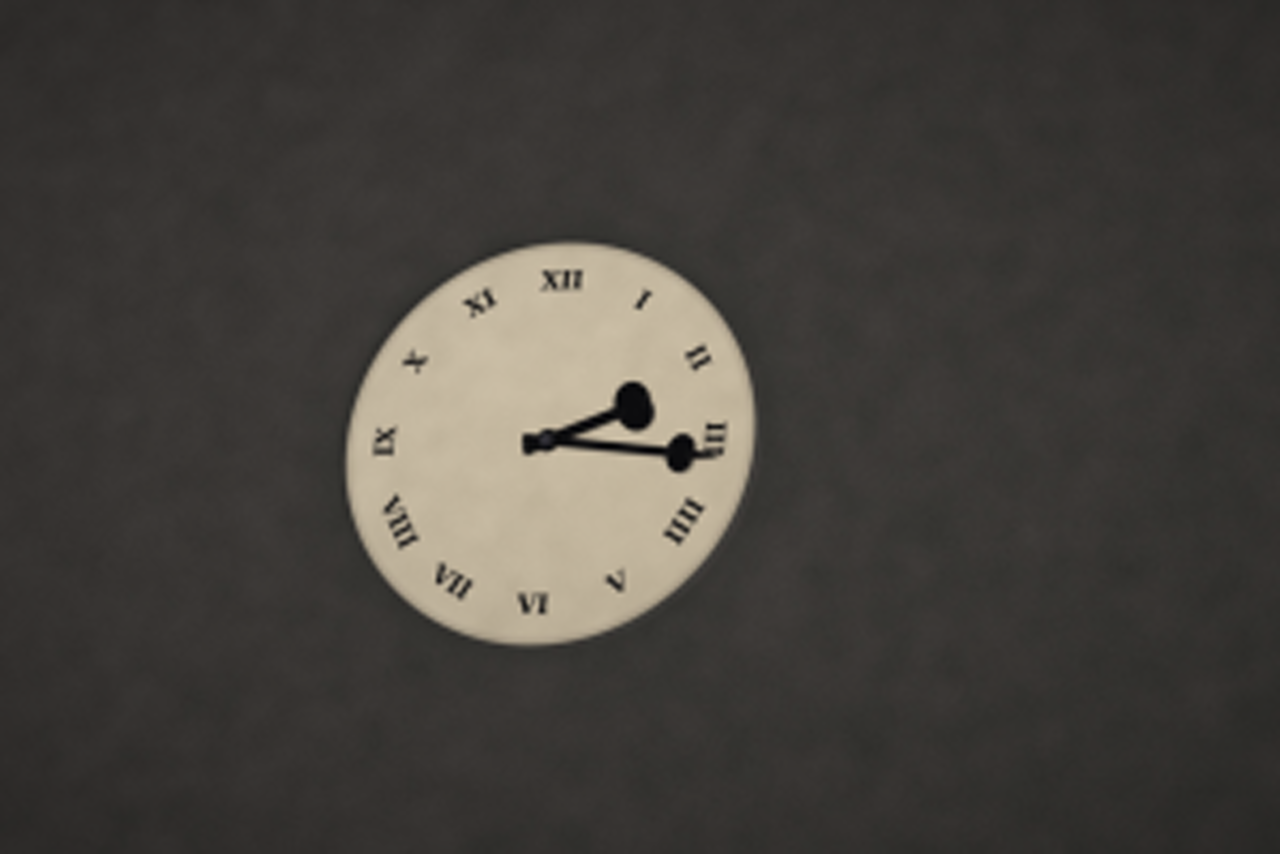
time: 2:16
